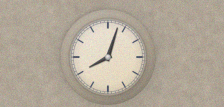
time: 8:03
